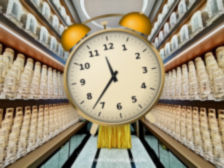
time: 11:37
